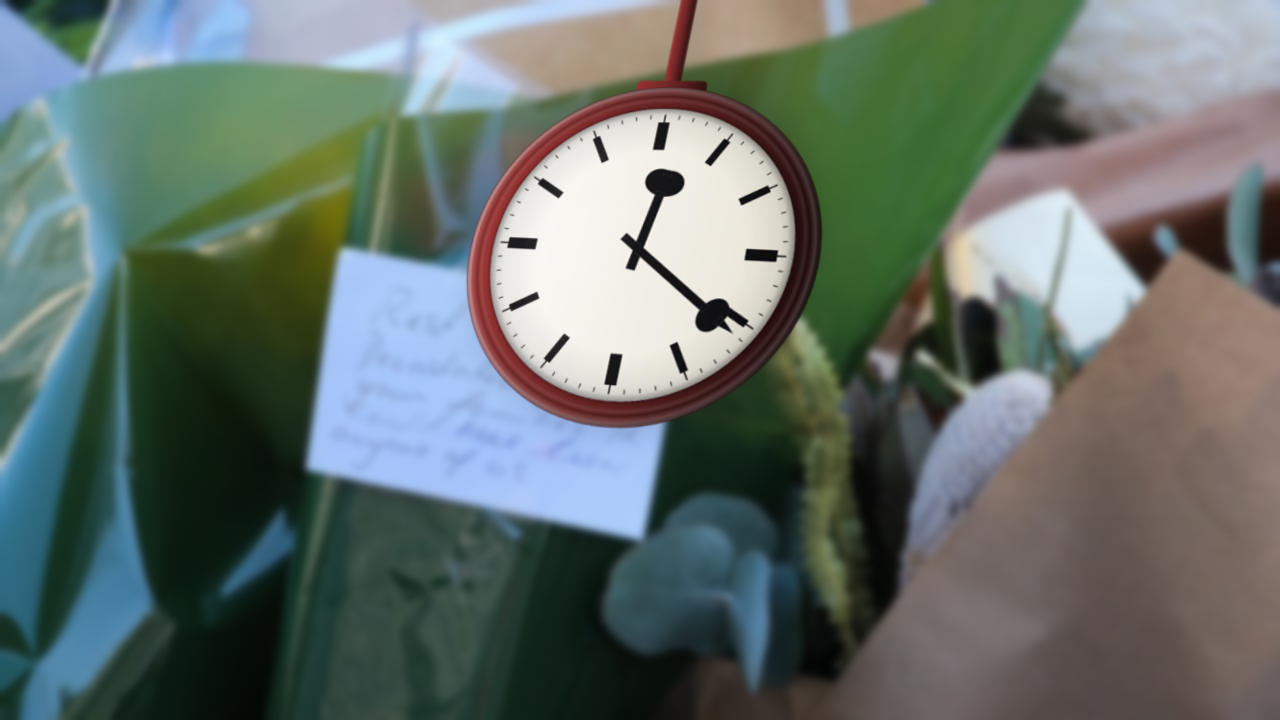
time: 12:21
